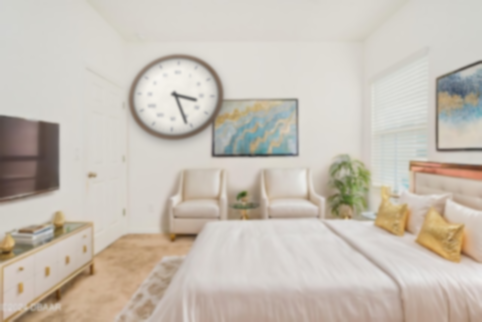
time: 3:26
